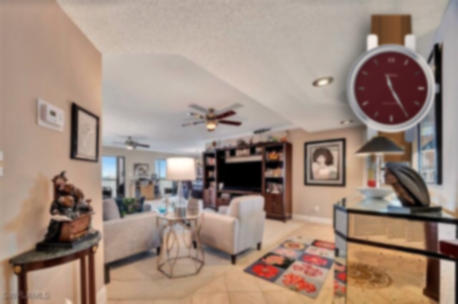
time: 11:25
